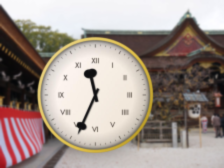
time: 11:34
